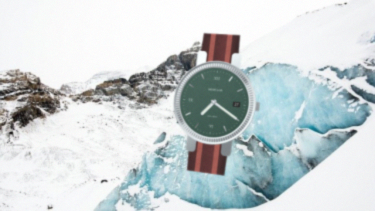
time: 7:20
